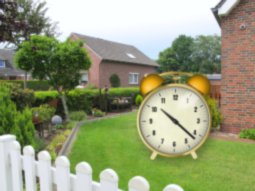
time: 10:22
